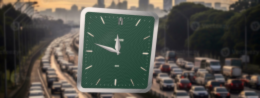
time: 11:48
